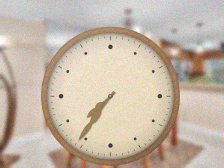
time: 7:36
